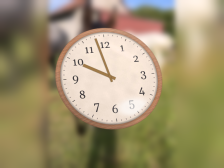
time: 9:58
